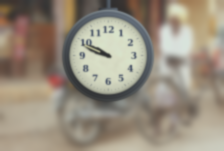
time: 9:49
